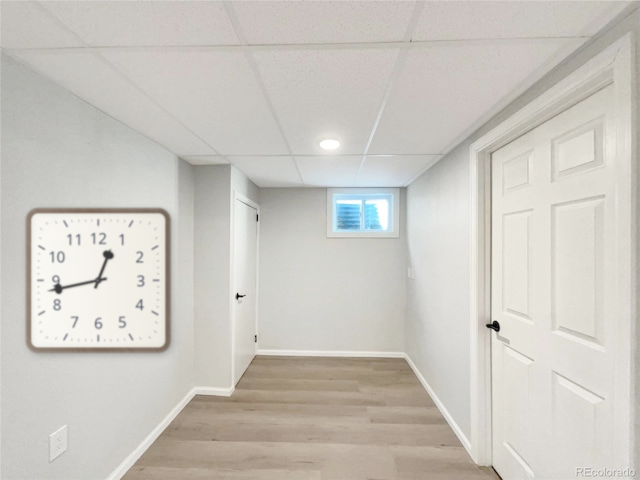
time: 12:43
